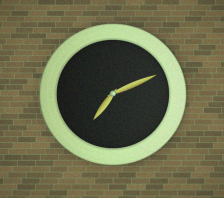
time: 7:11
